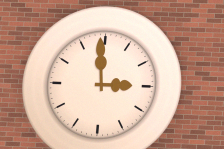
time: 2:59
